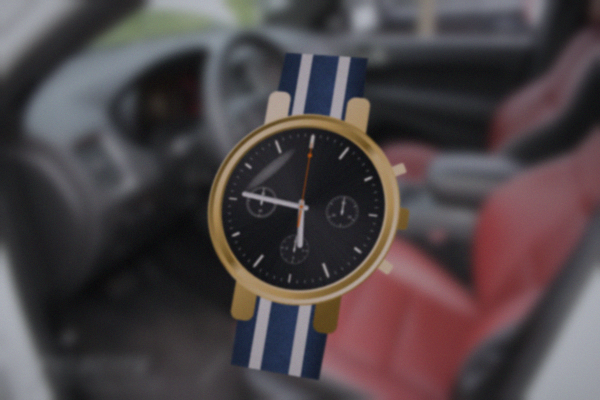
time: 5:46
